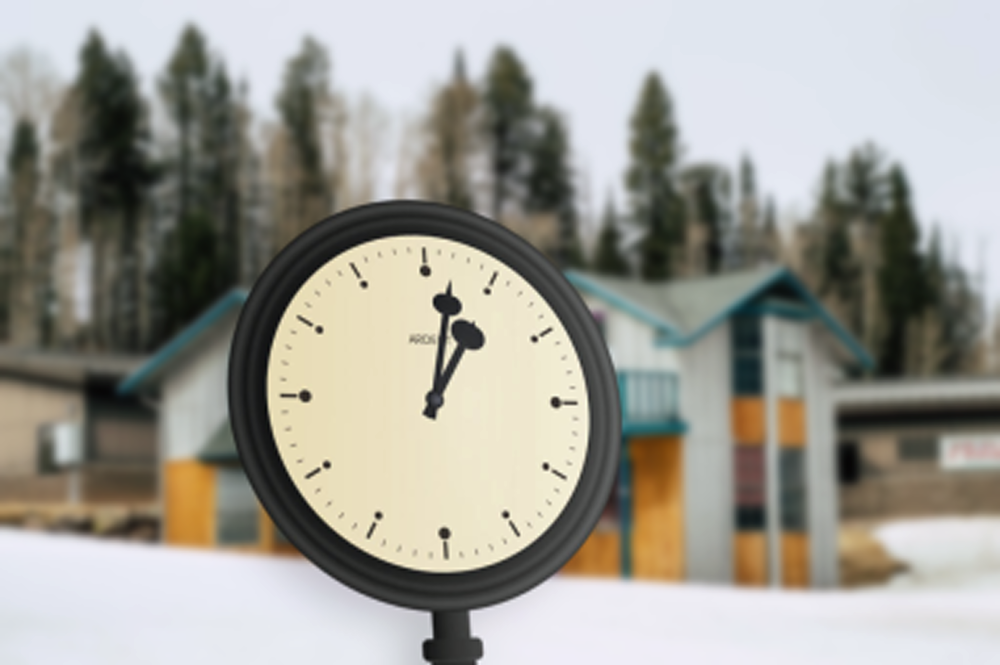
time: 1:02
